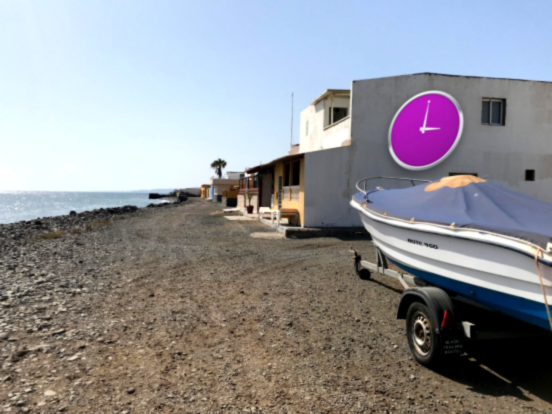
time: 3:00
